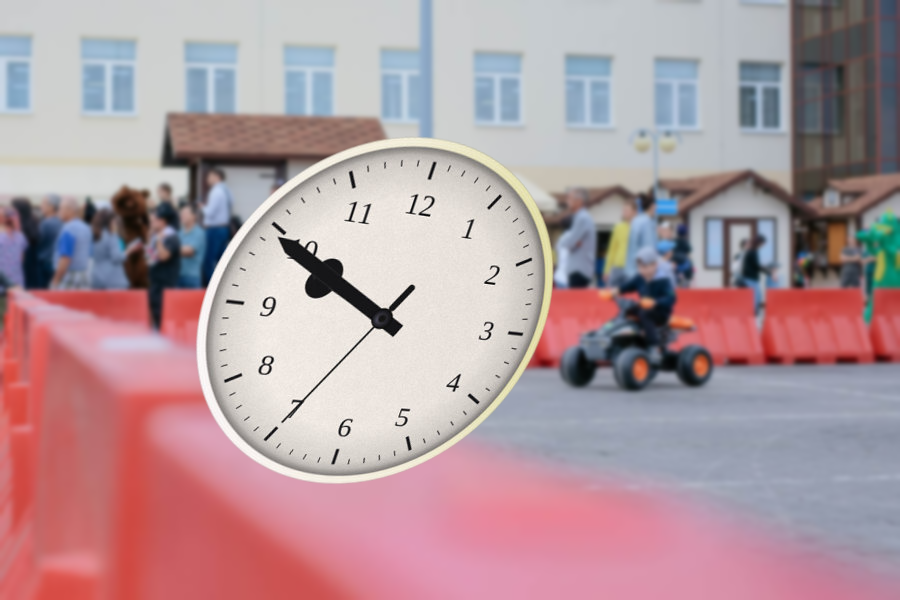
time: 9:49:35
